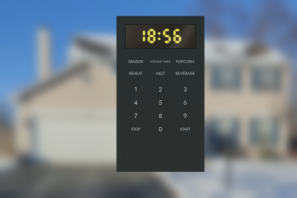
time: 18:56
